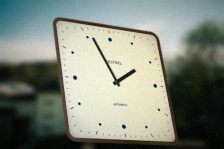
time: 1:56
